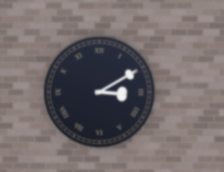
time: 3:10
